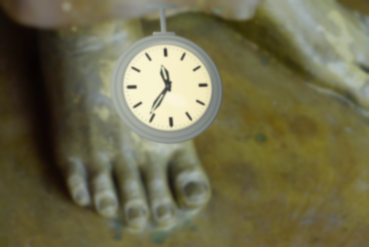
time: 11:36
